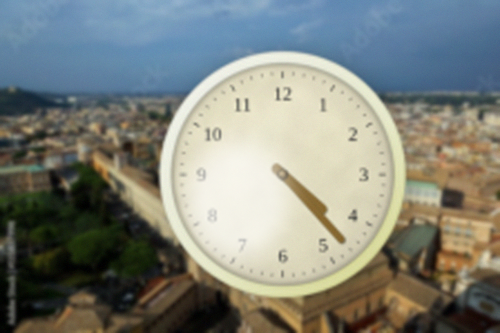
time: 4:23
